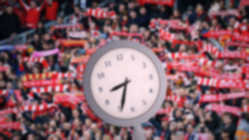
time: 8:34
